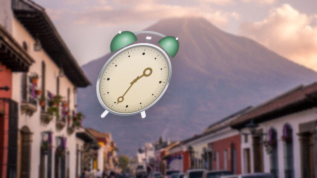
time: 1:34
